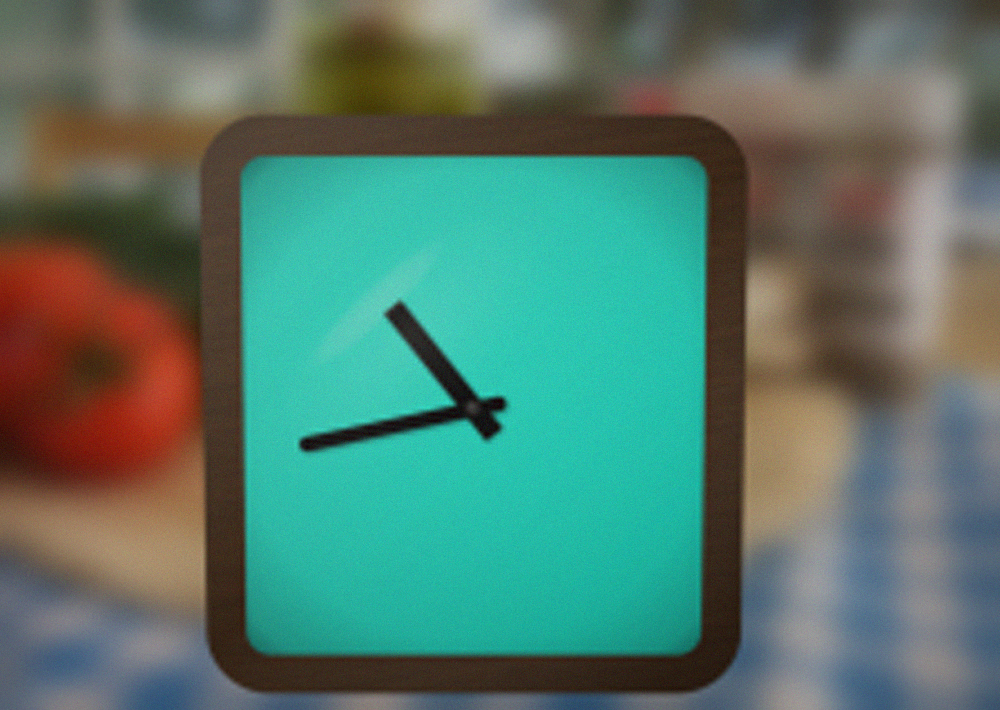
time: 10:43
